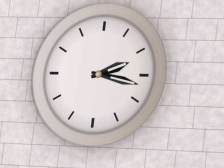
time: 2:17
